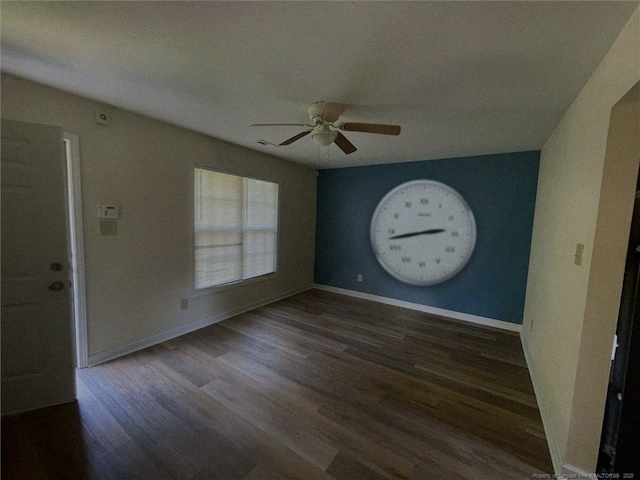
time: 2:43
